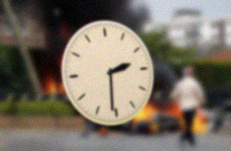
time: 2:31
